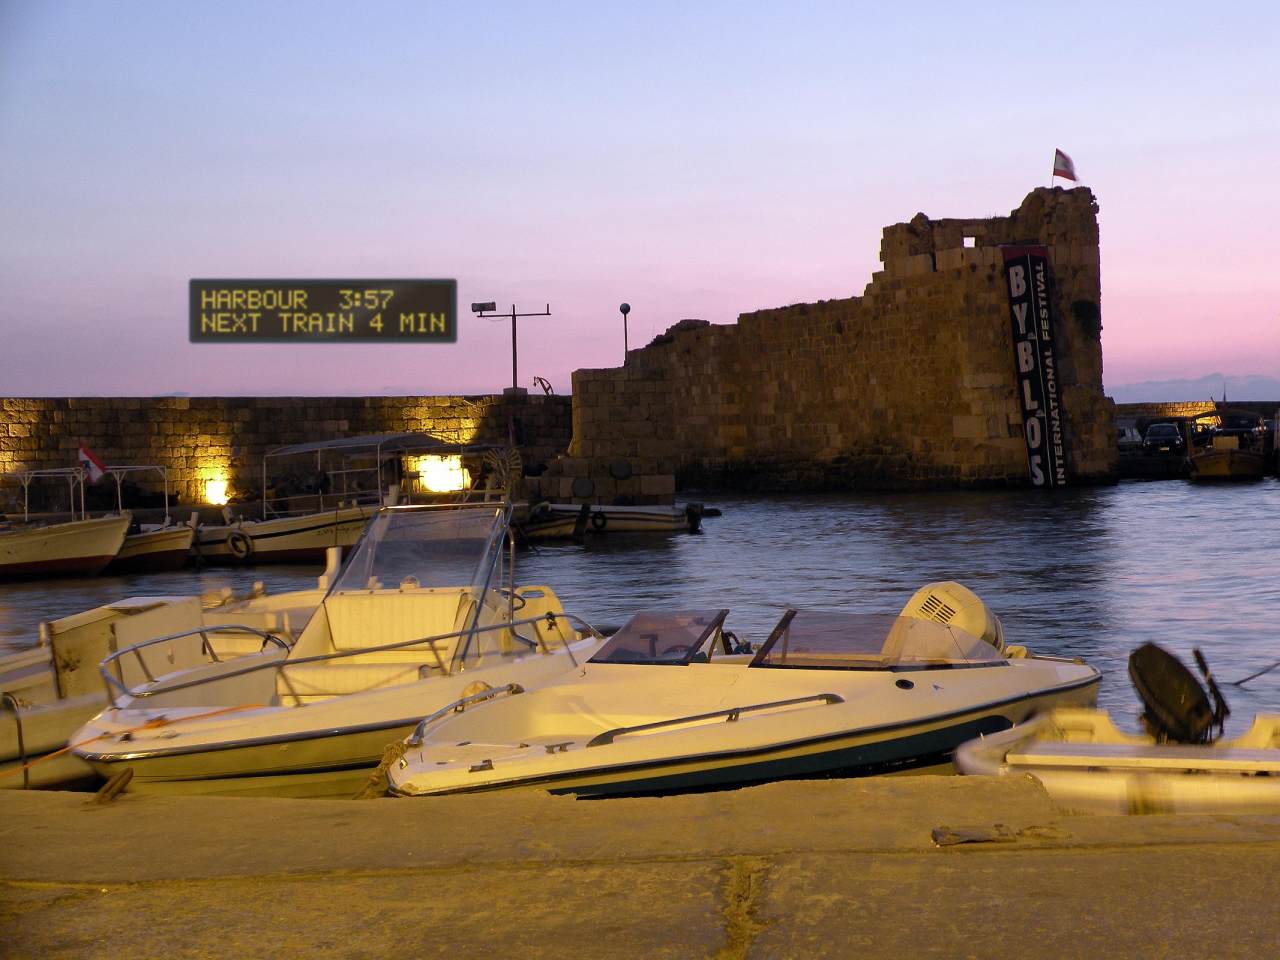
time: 3:57
